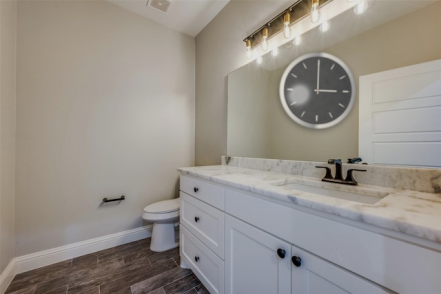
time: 3:00
